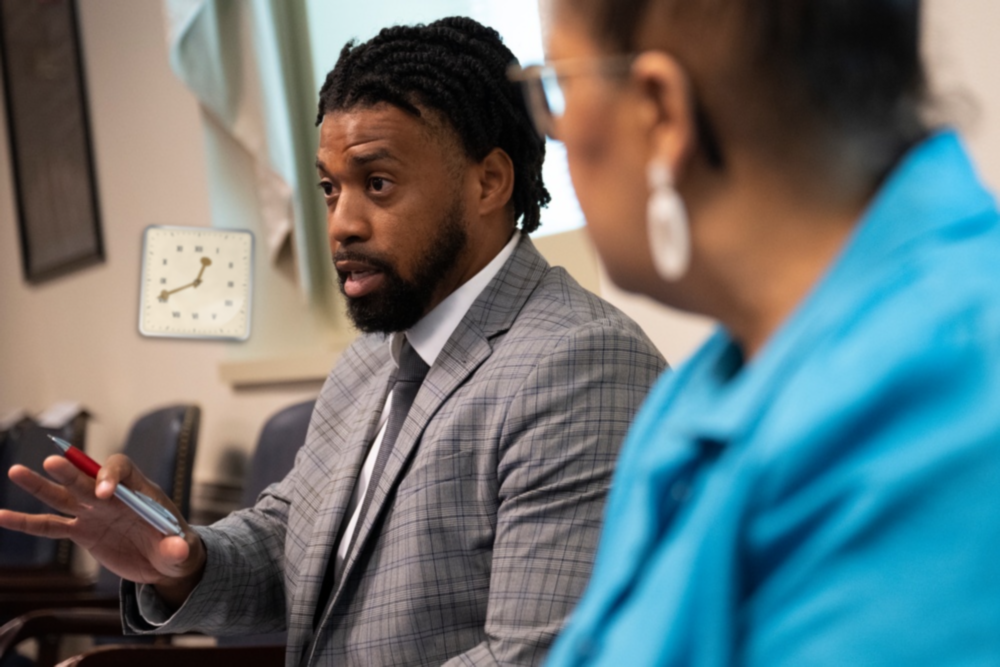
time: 12:41
